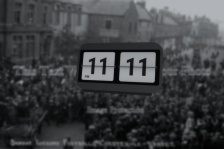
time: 11:11
